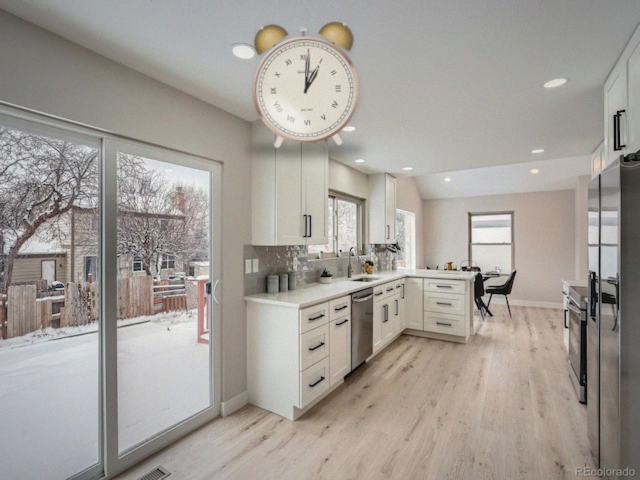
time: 1:01
